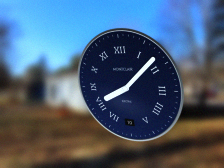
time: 8:08
